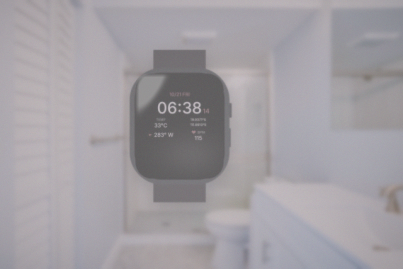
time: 6:38
